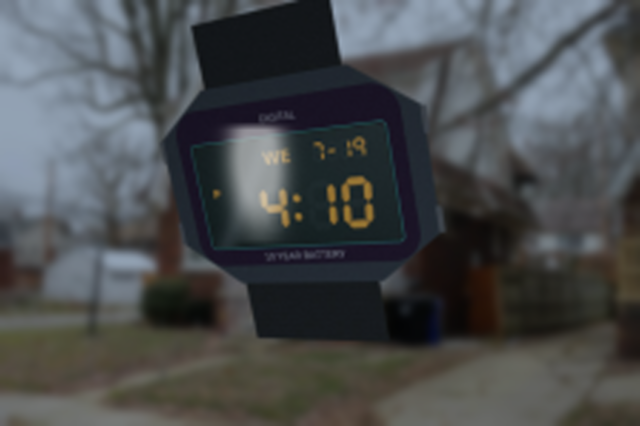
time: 4:10
